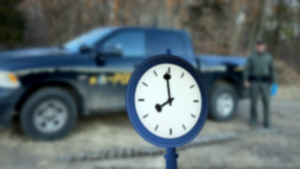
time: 7:59
